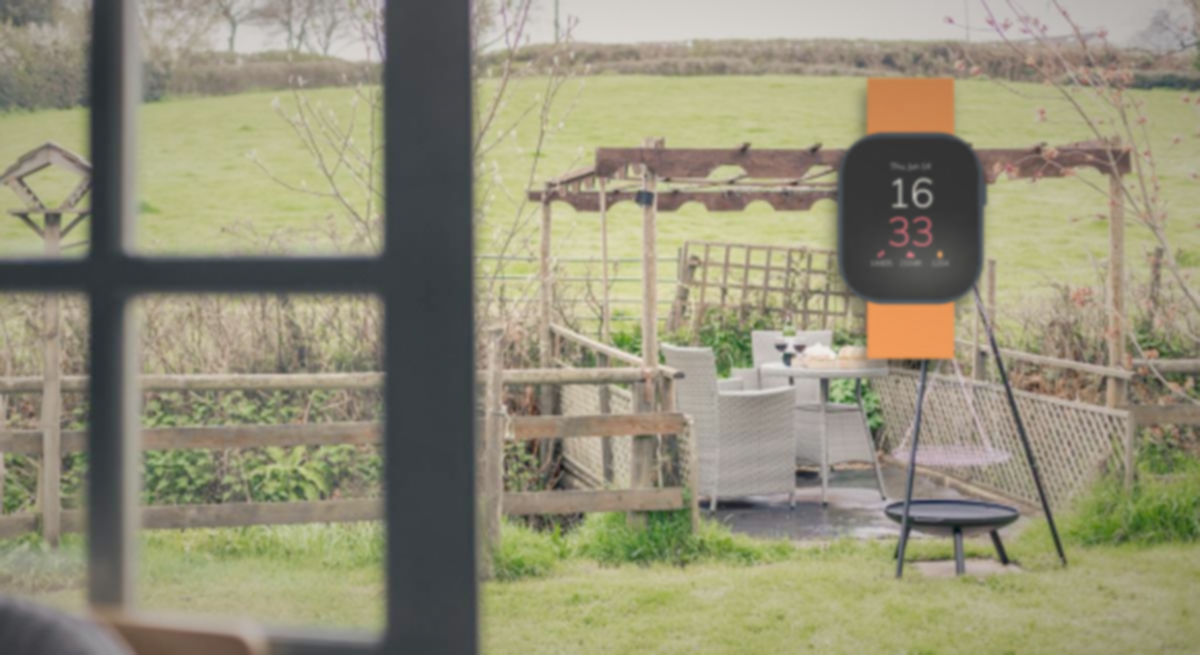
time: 16:33
